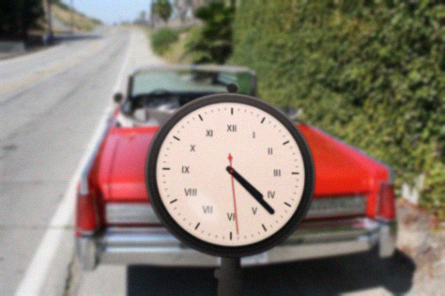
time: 4:22:29
